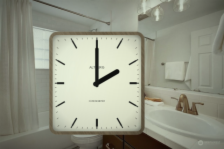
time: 2:00
